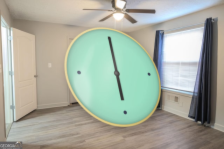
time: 6:00
